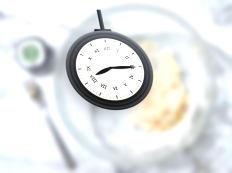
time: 8:15
